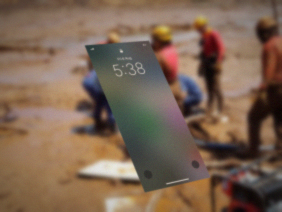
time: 5:38
